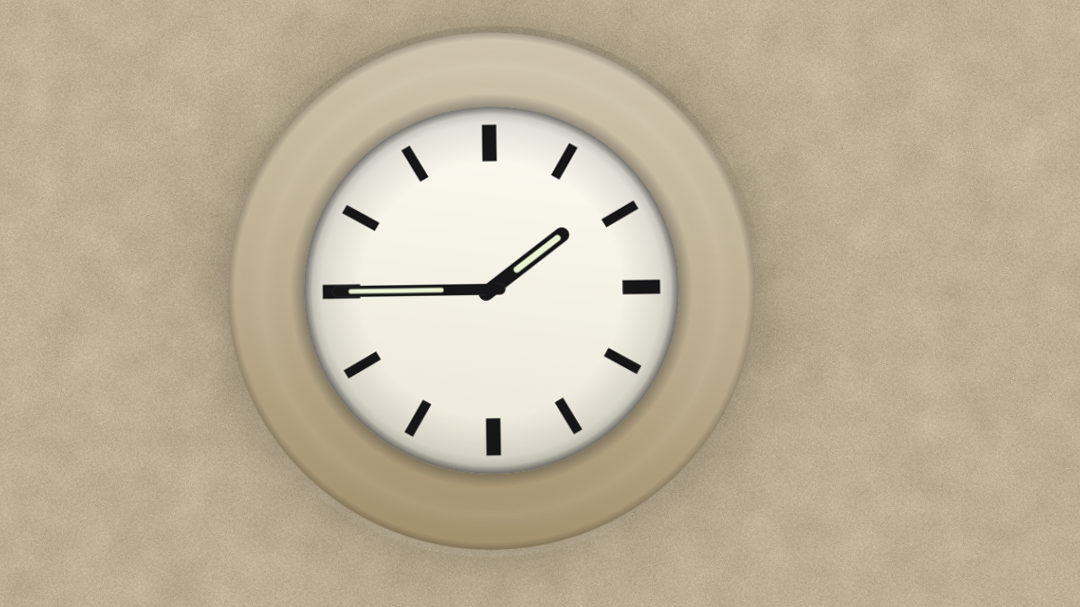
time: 1:45
